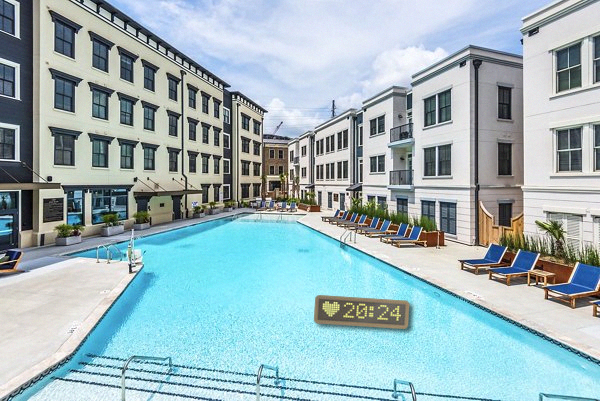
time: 20:24
